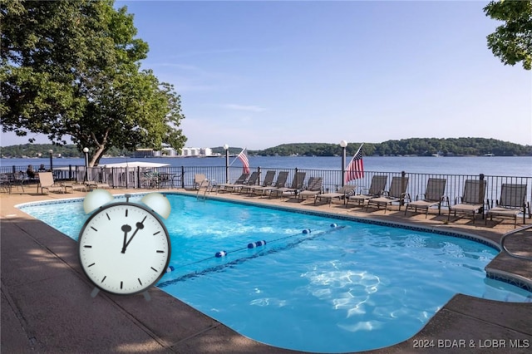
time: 12:05
